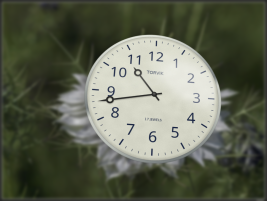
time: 10:43
